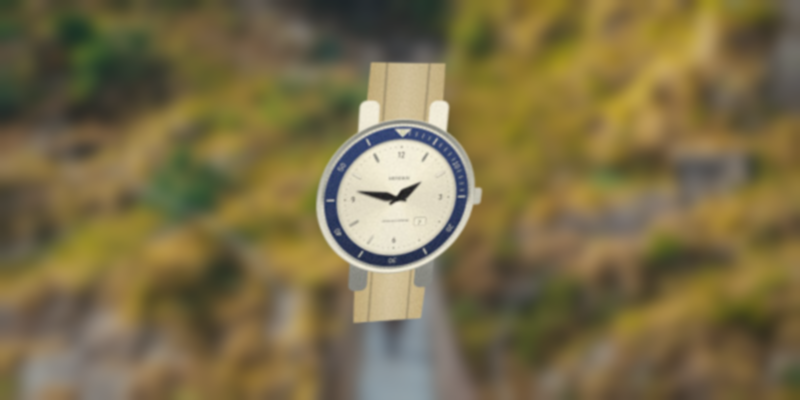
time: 1:47
